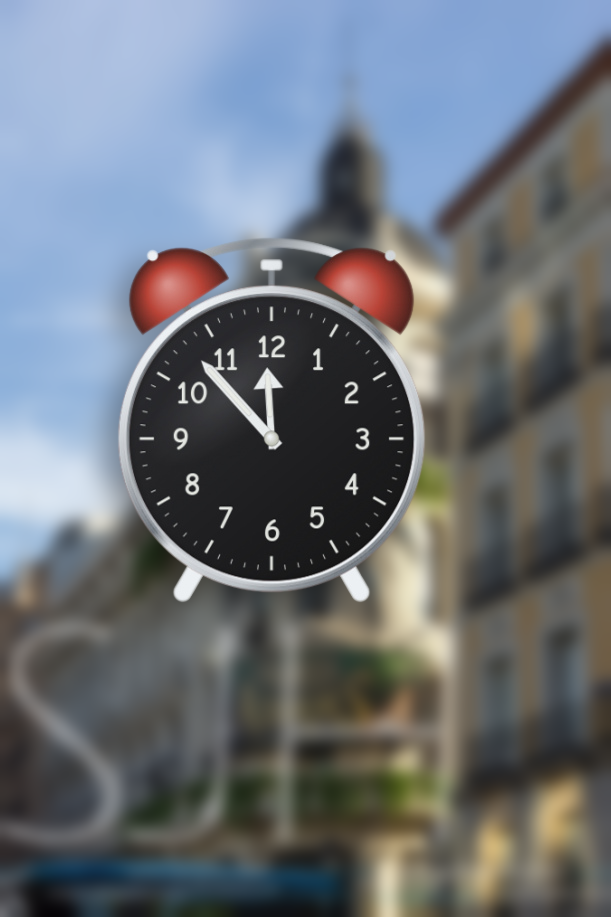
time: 11:53
